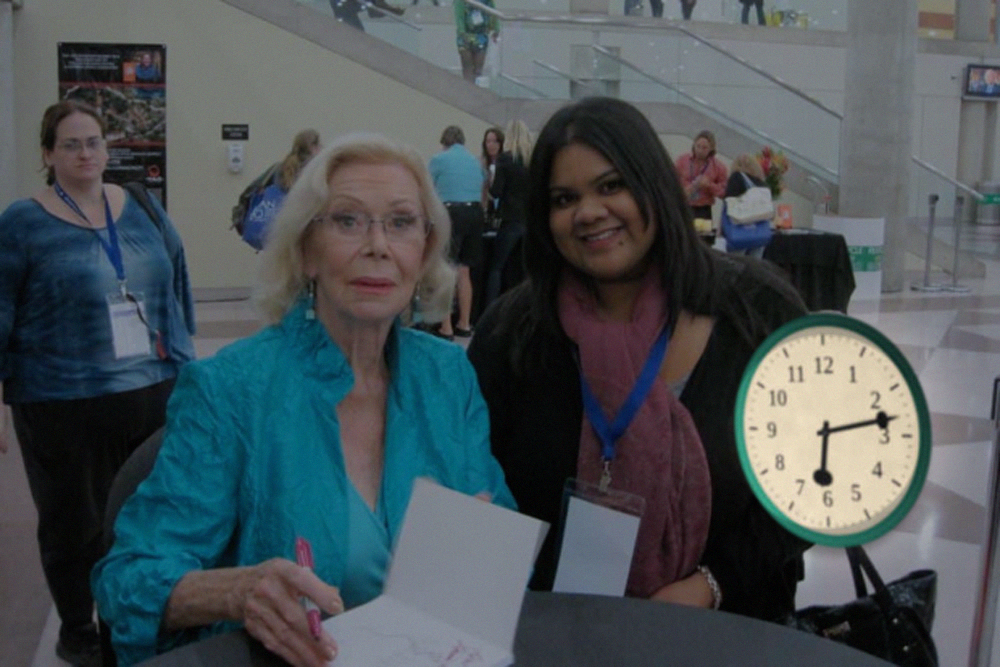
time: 6:13
